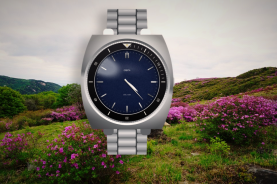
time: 4:23
